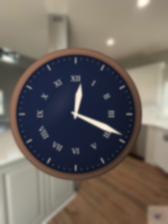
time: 12:19
